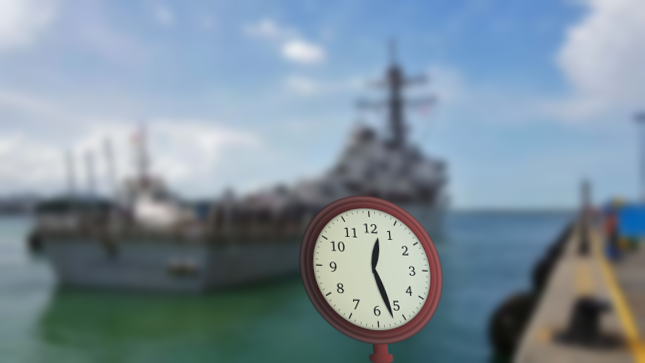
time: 12:27
